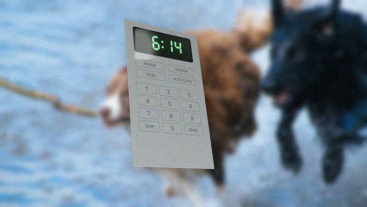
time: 6:14
